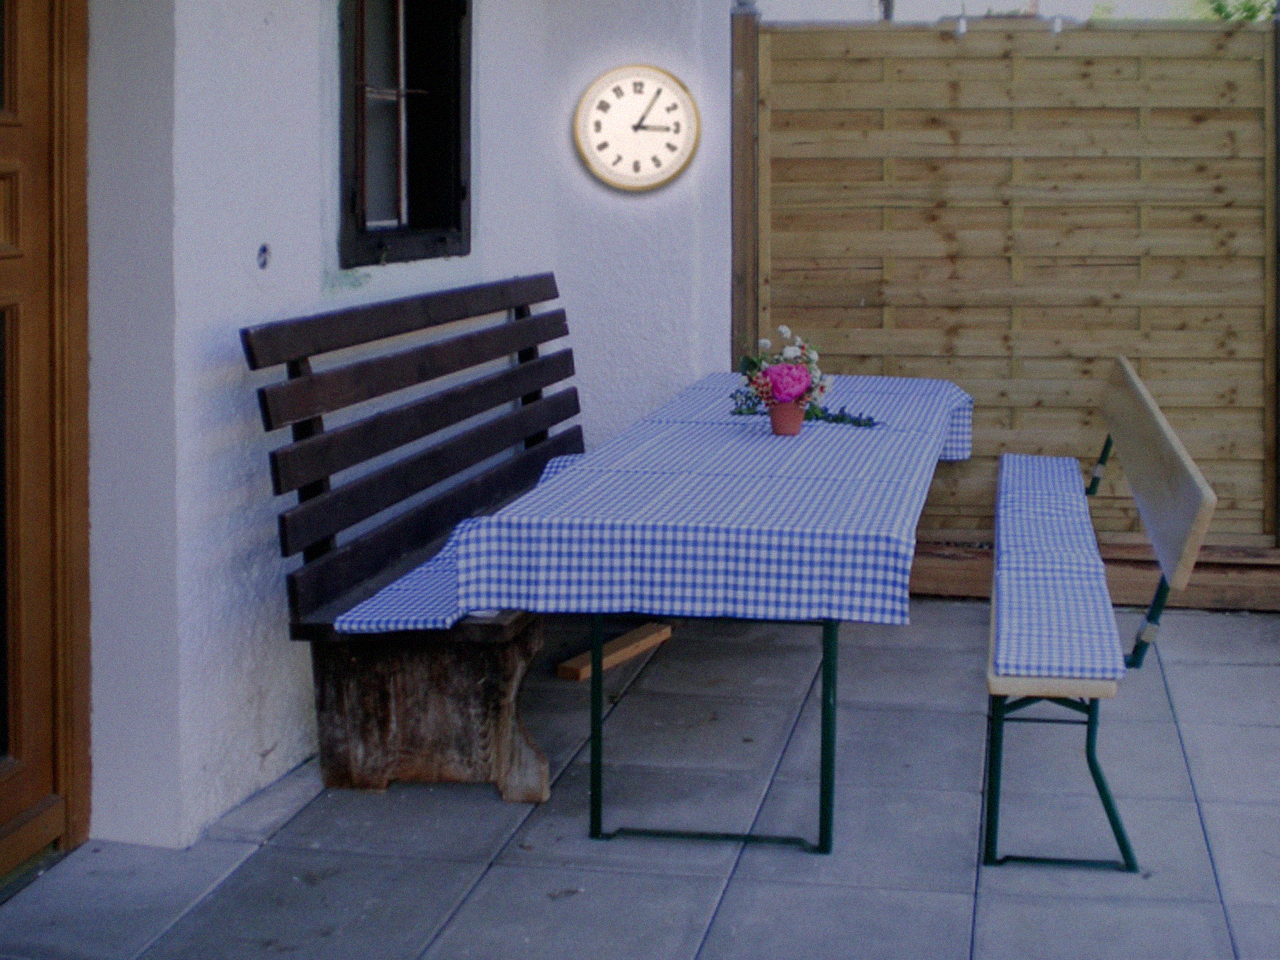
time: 3:05
